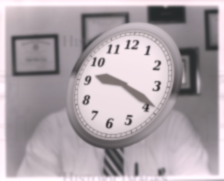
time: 9:19
